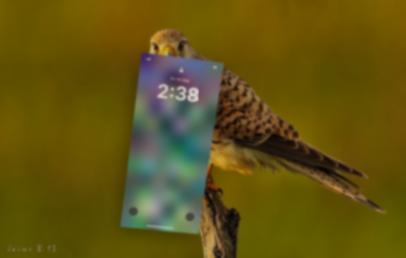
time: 2:38
